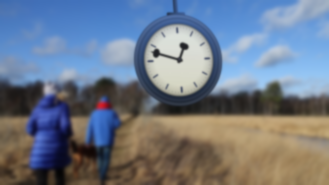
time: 12:48
